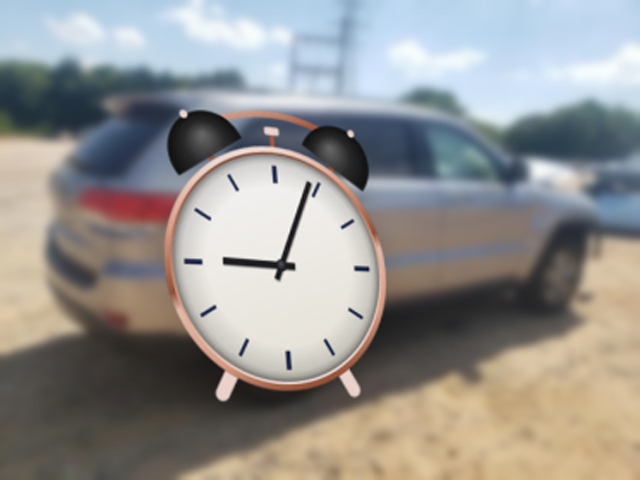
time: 9:04
